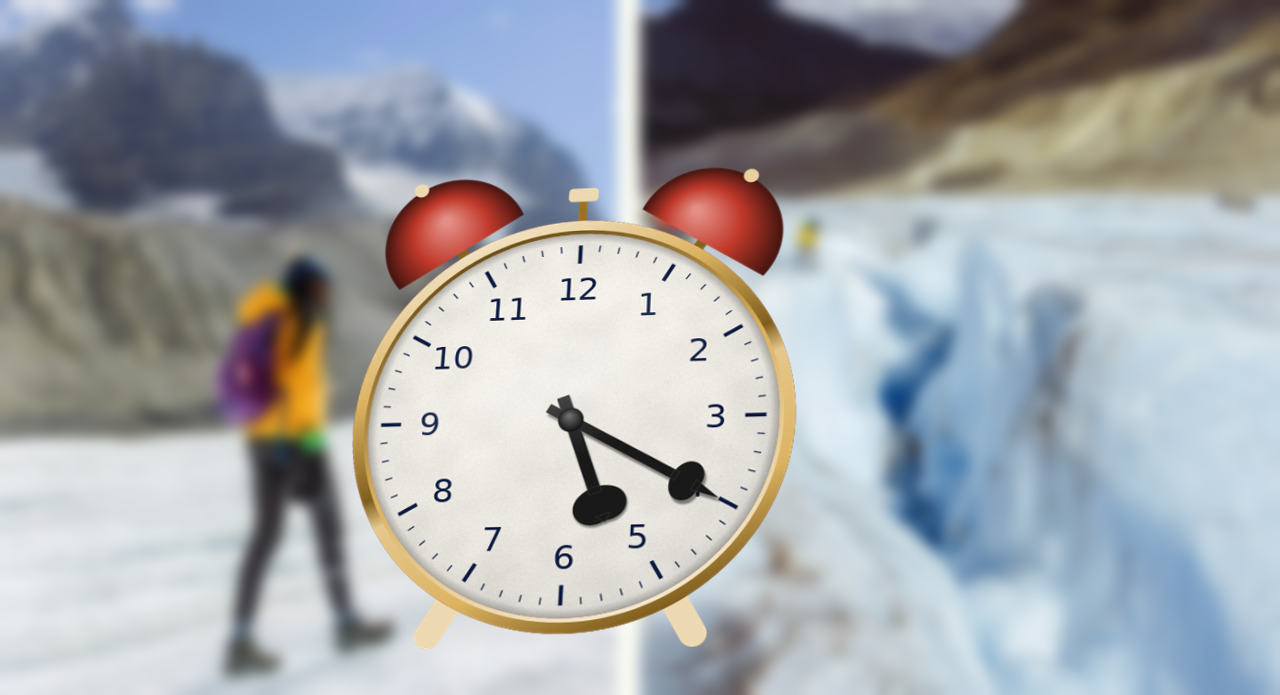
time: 5:20
